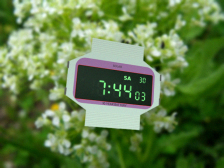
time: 7:44:03
